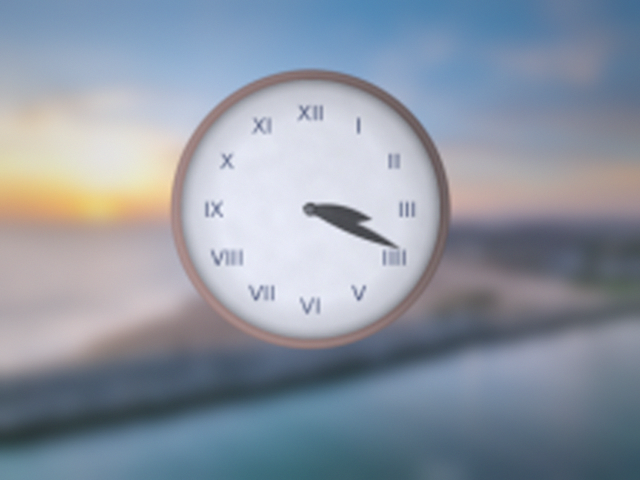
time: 3:19
